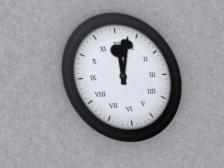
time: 12:03
